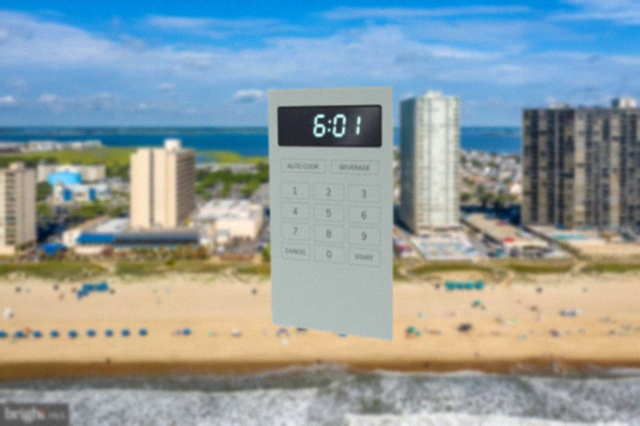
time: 6:01
